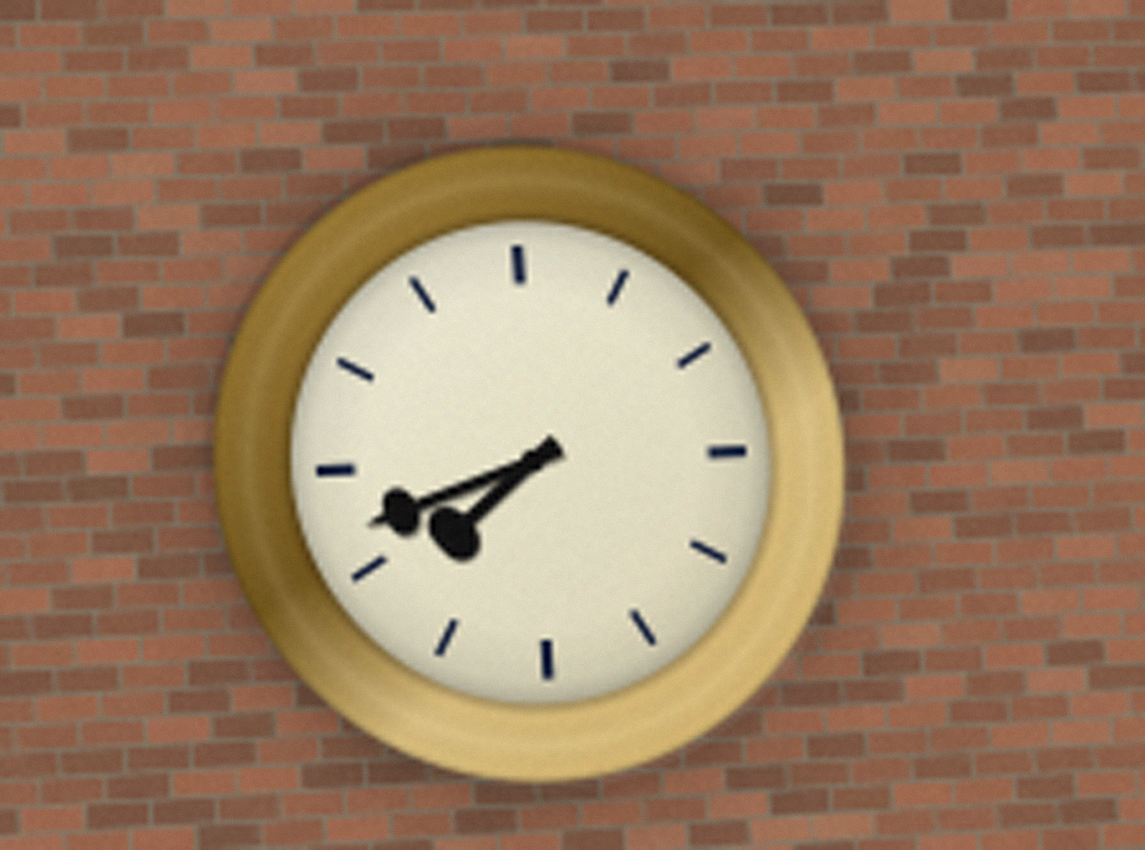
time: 7:42
